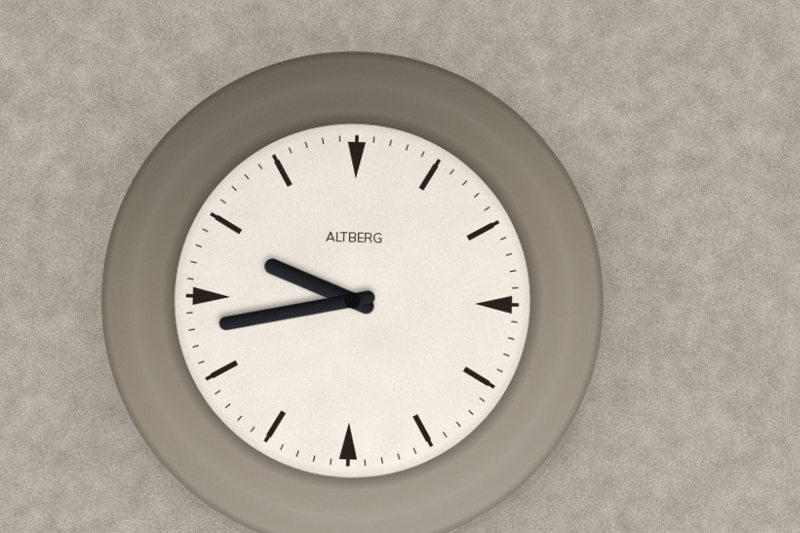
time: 9:43
